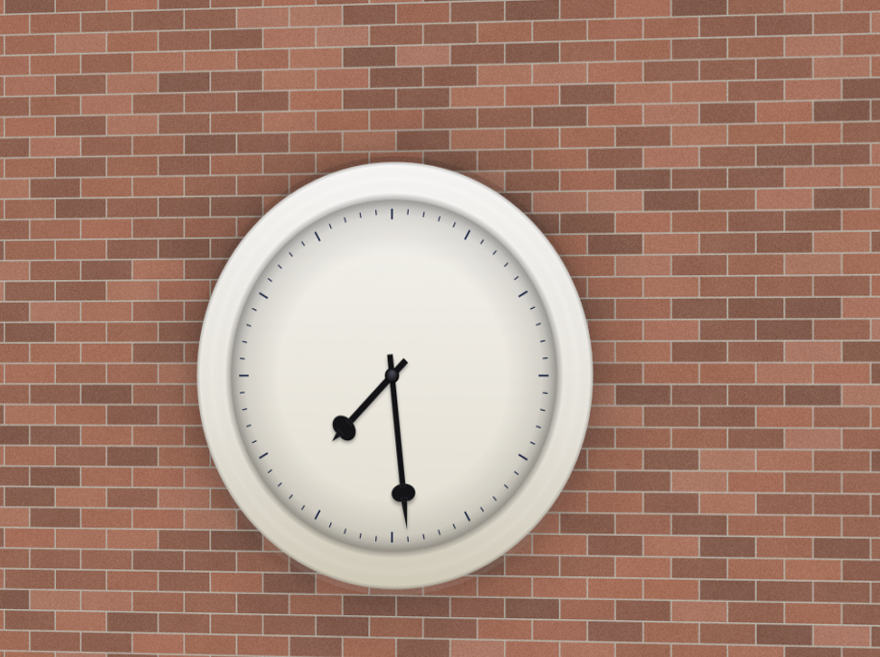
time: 7:29
